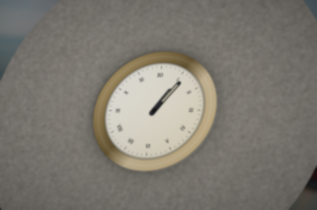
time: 1:06
